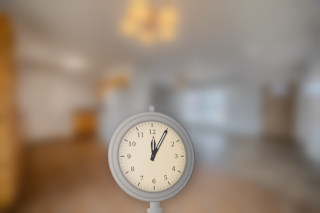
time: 12:05
